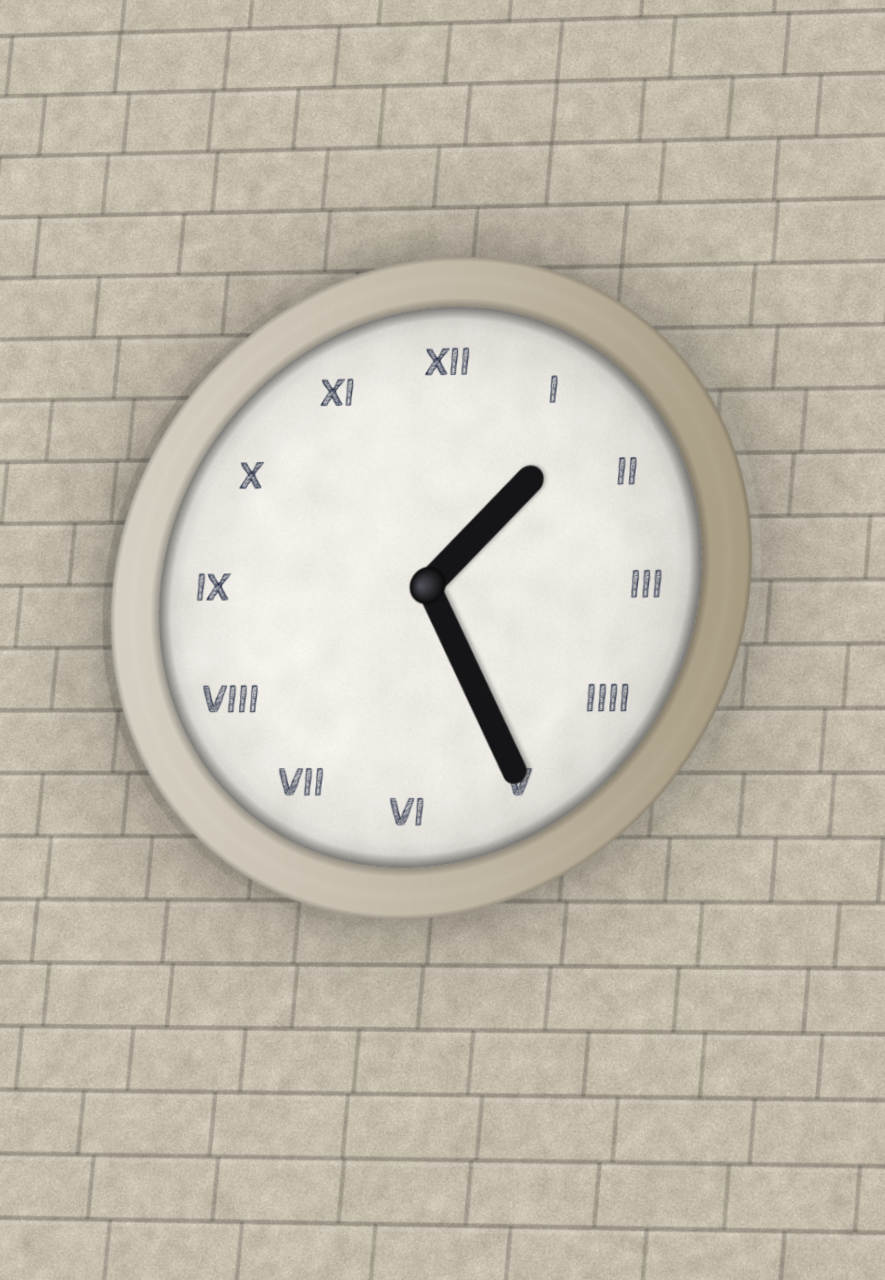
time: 1:25
